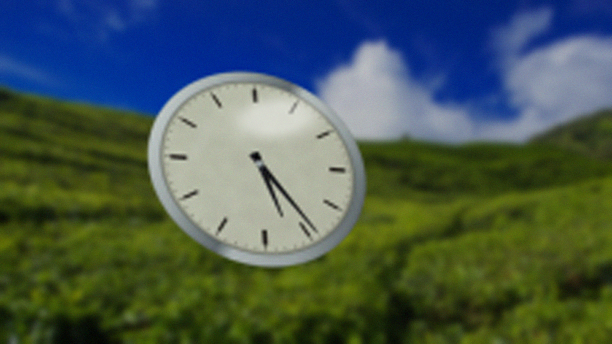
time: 5:24
